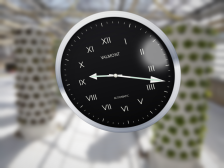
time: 9:18
